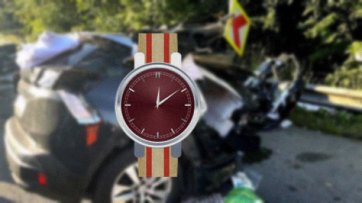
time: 12:09
